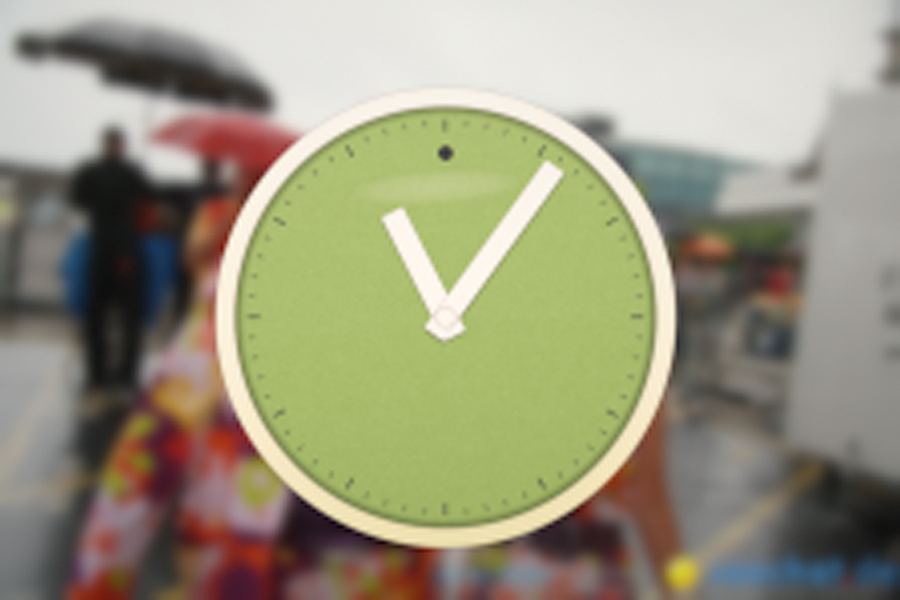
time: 11:06
